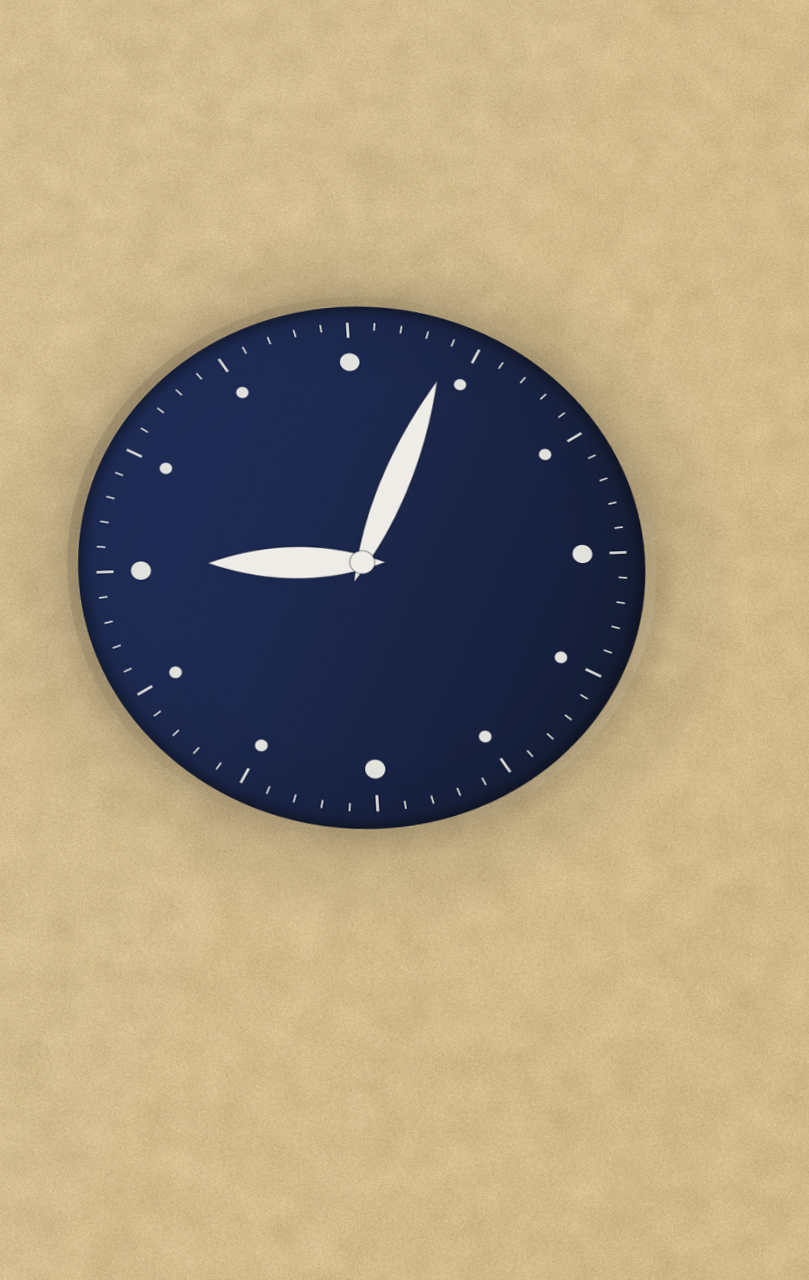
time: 9:04
